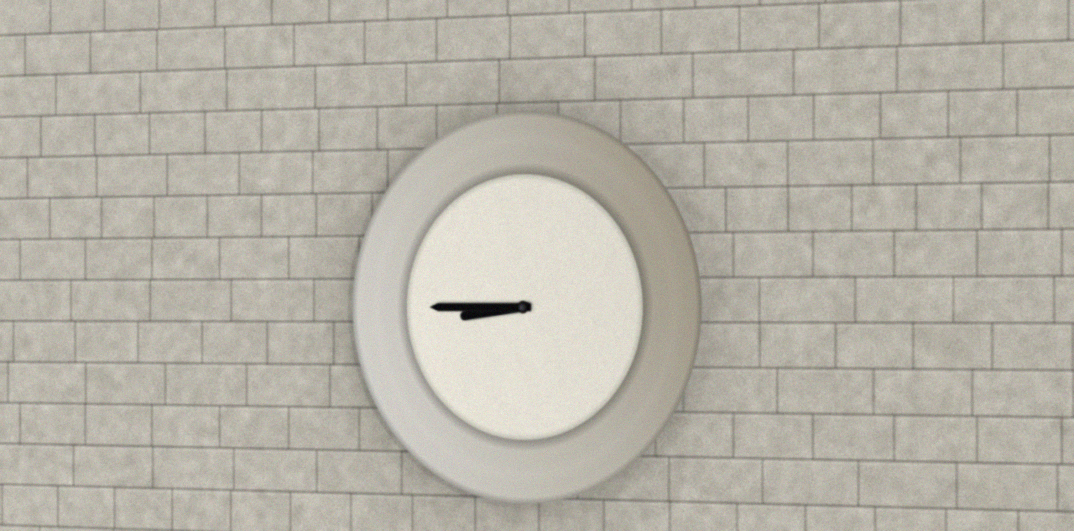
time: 8:45
